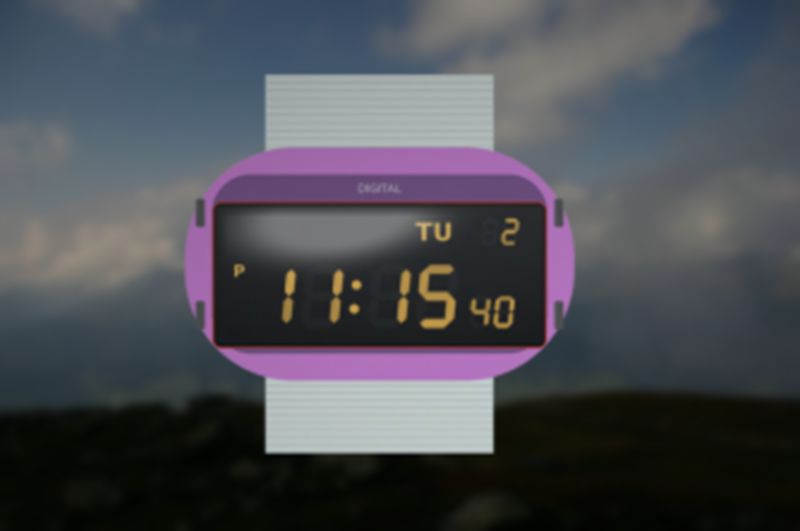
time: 11:15:40
